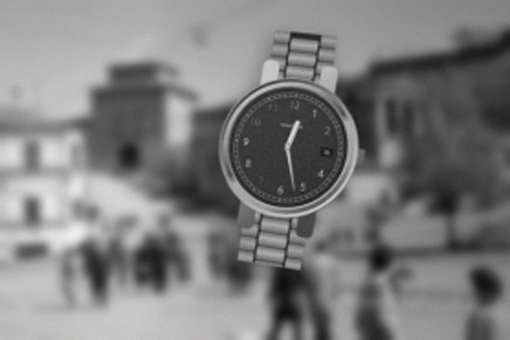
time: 12:27
